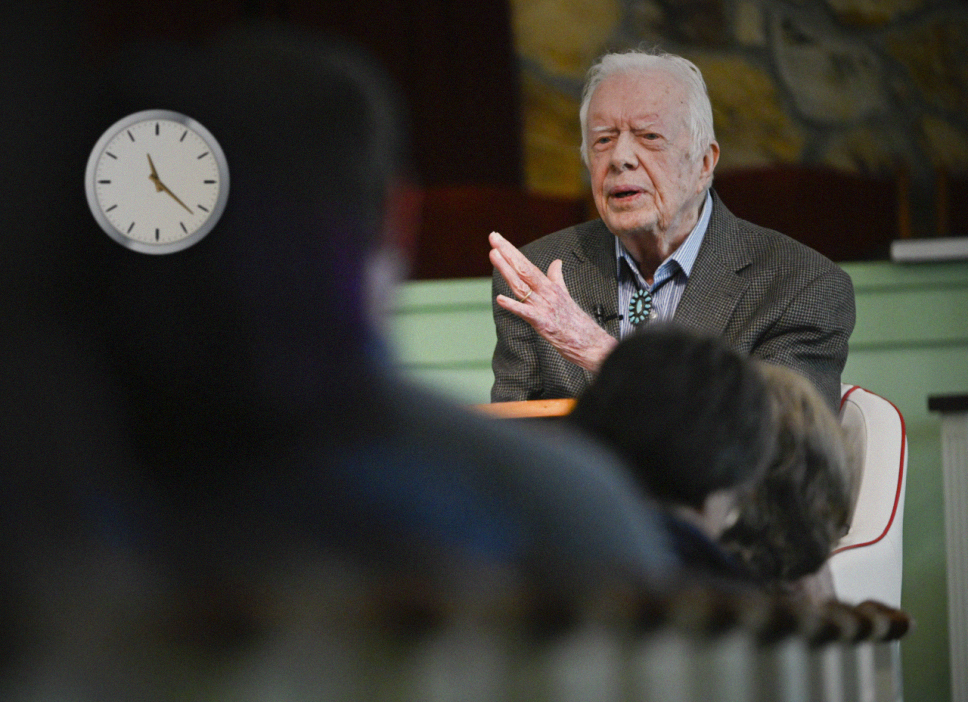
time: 11:22
